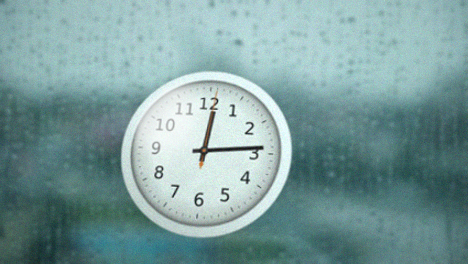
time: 12:14:01
